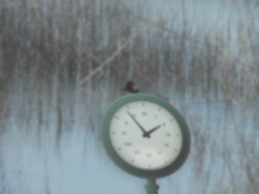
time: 1:54
